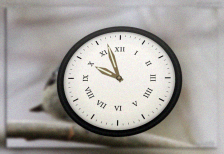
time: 9:57
